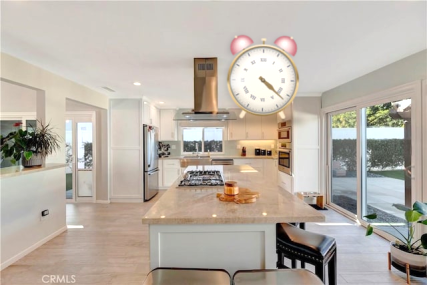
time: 4:22
